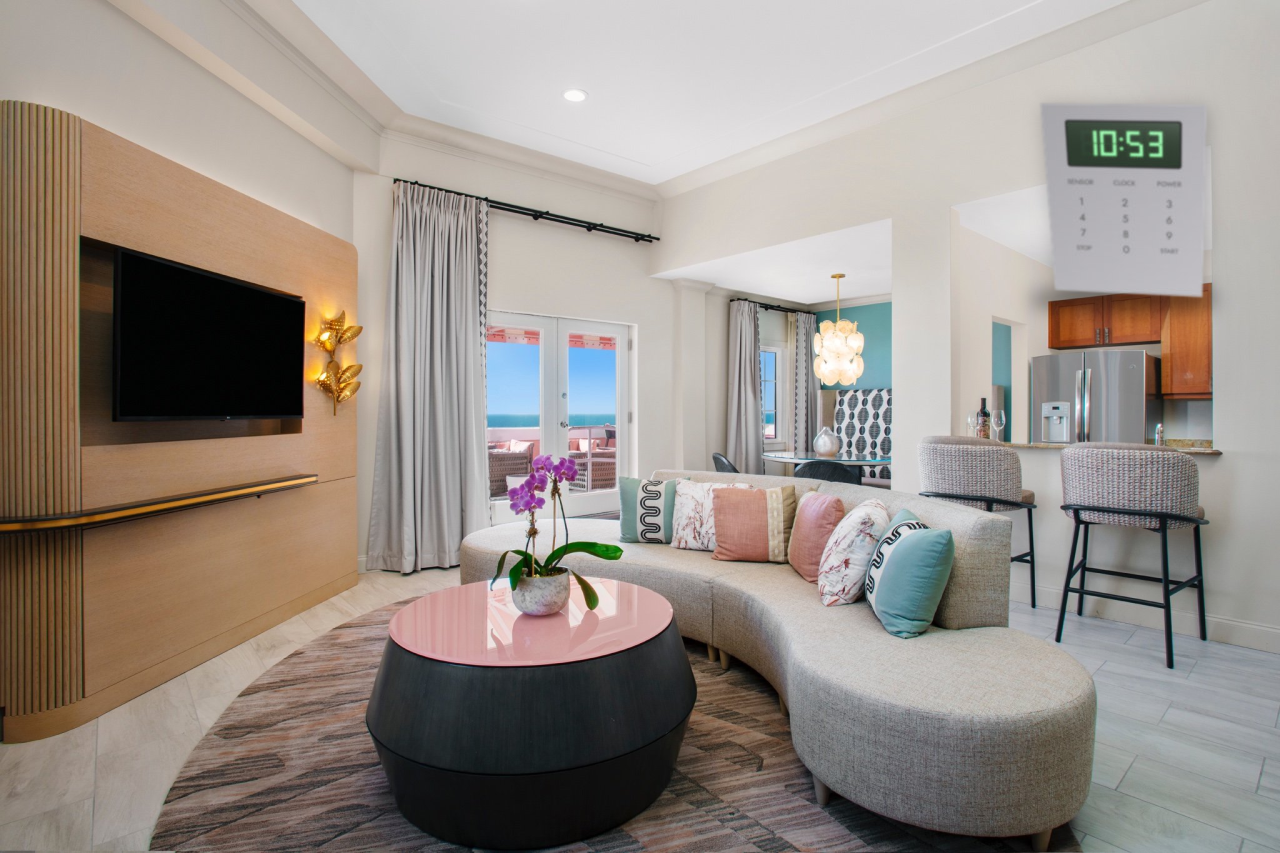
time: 10:53
